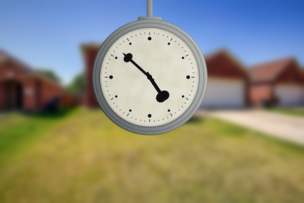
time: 4:52
